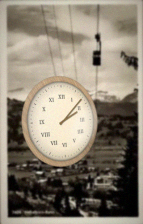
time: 2:08
